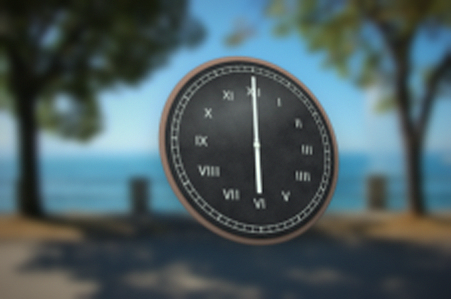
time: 6:00
